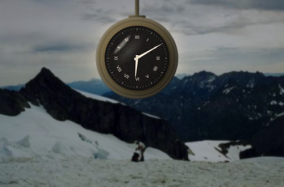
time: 6:10
